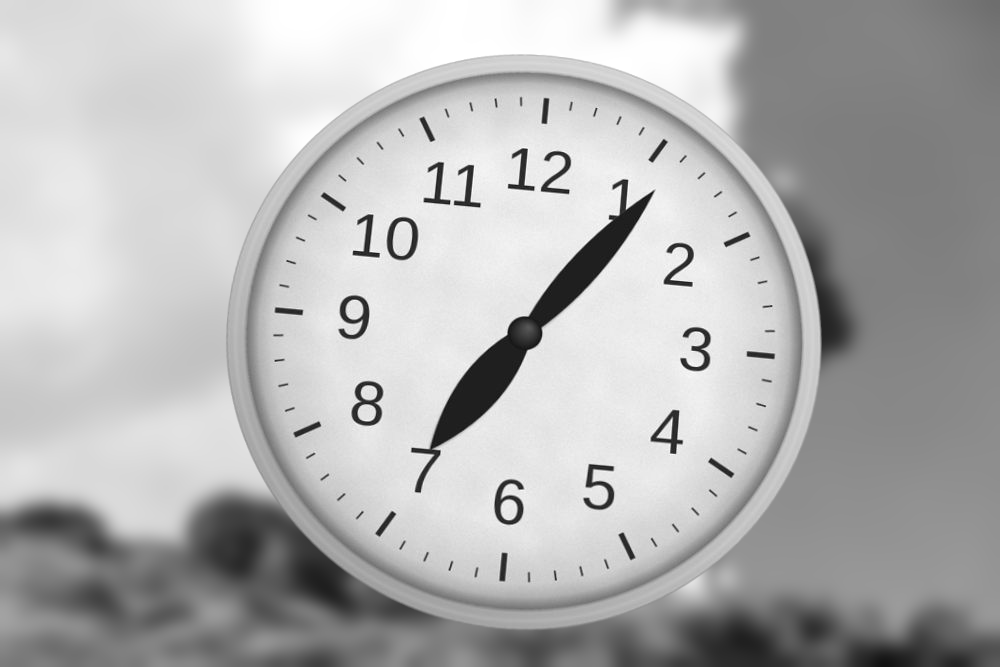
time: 7:06
